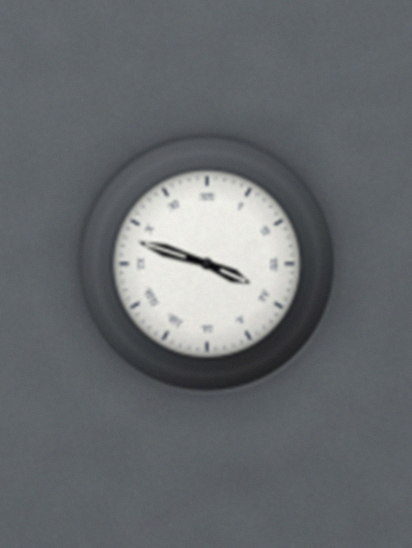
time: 3:48
